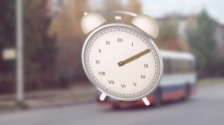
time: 2:10
